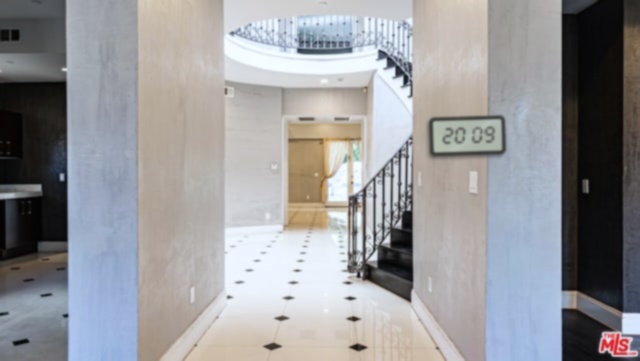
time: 20:09
